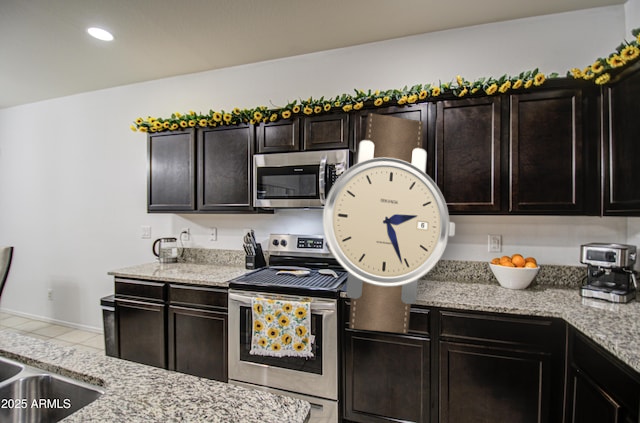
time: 2:26
